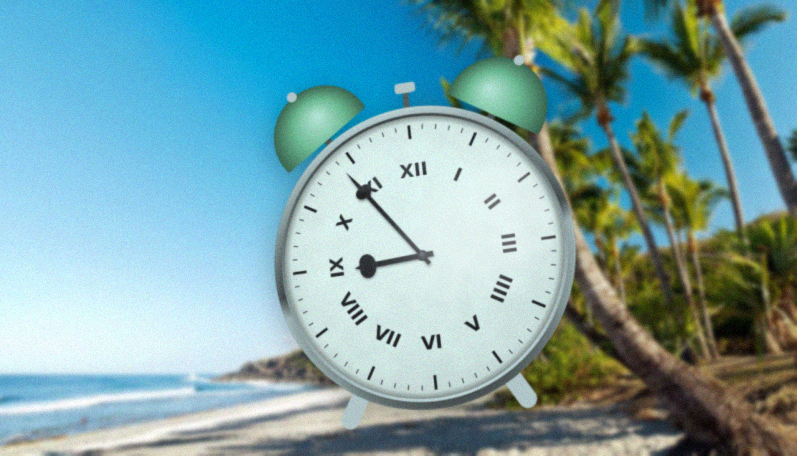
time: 8:54
